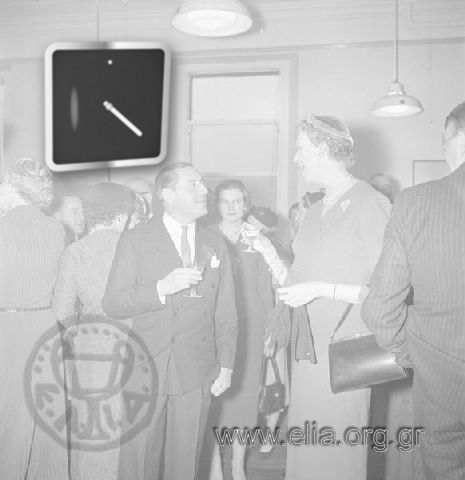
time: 4:22
